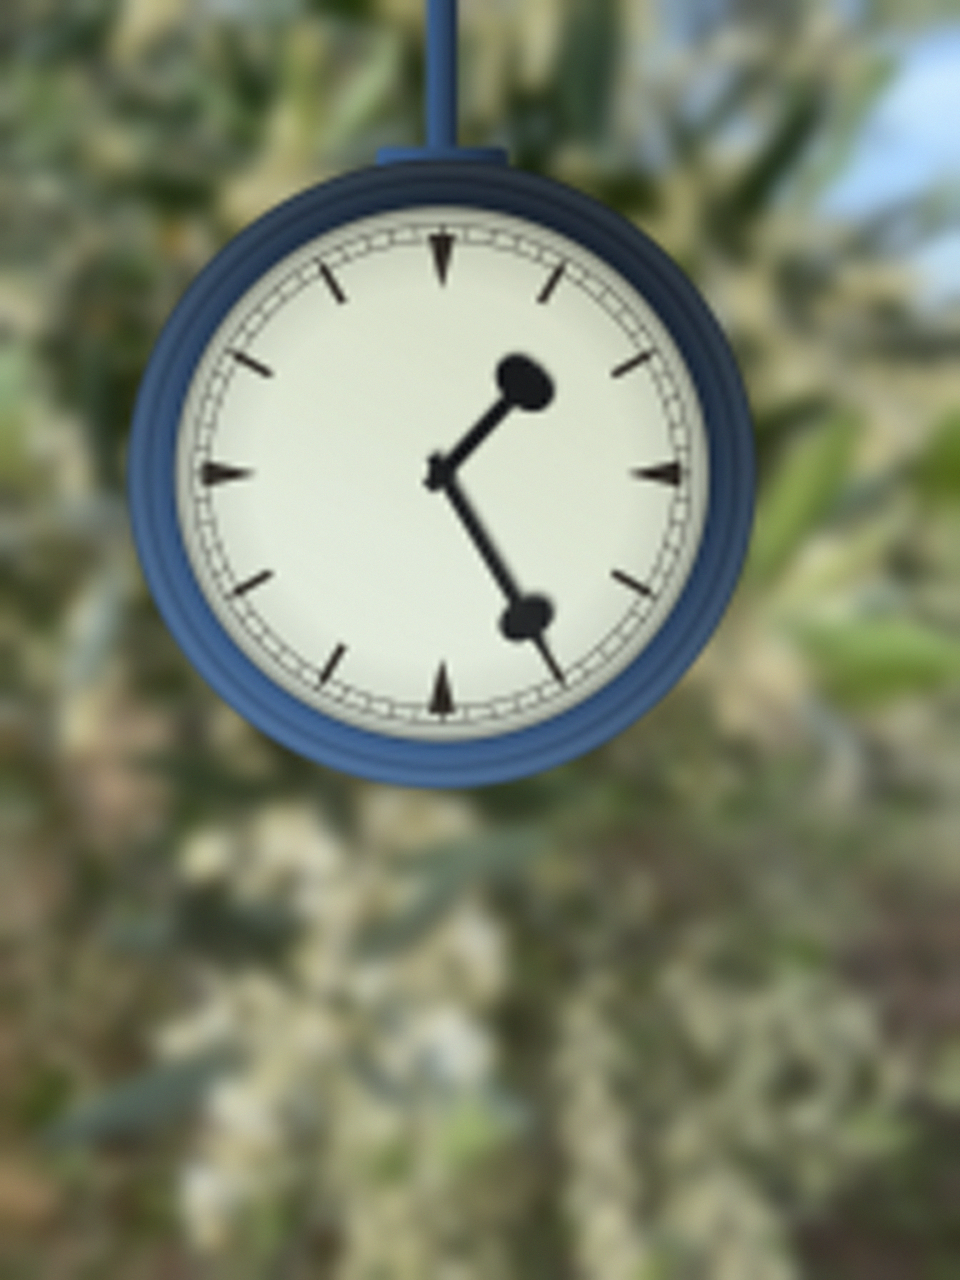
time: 1:25
